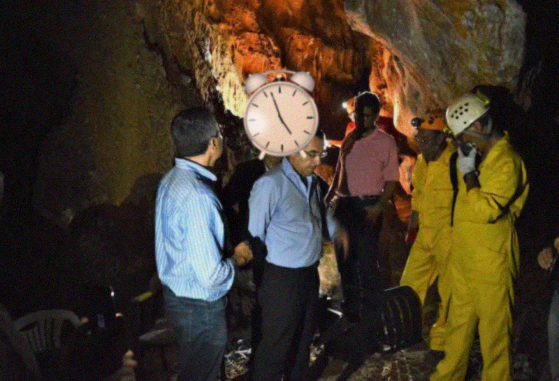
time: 4:57
